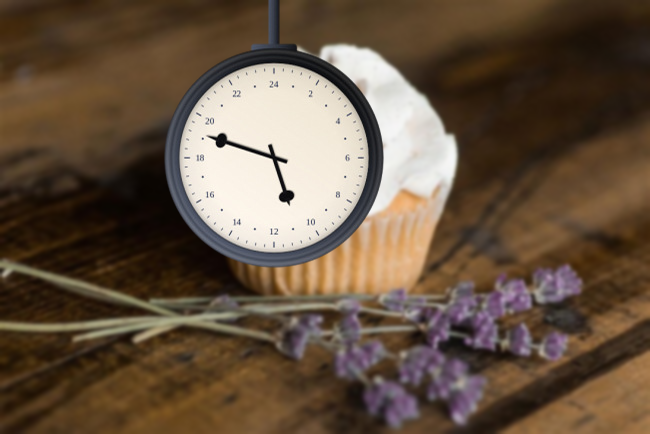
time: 10:48
